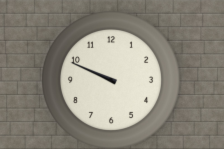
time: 9:49
